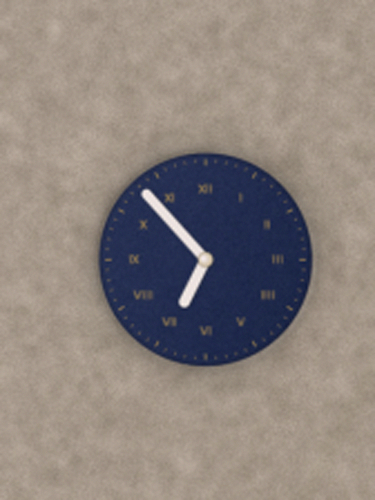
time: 6:53
